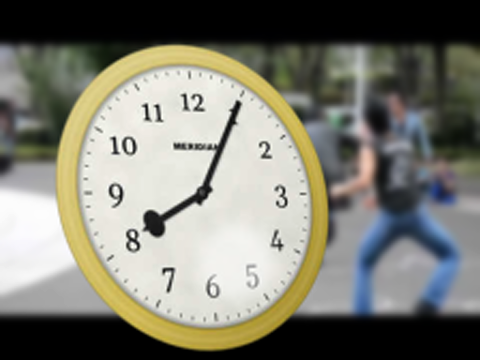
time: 8:05
